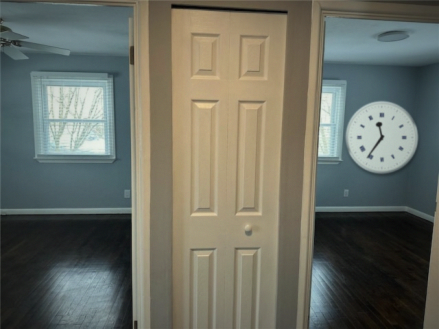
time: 11:36
